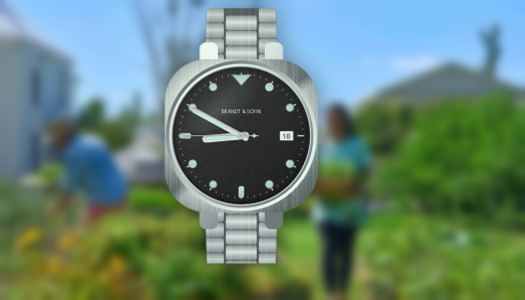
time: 8:49:45
